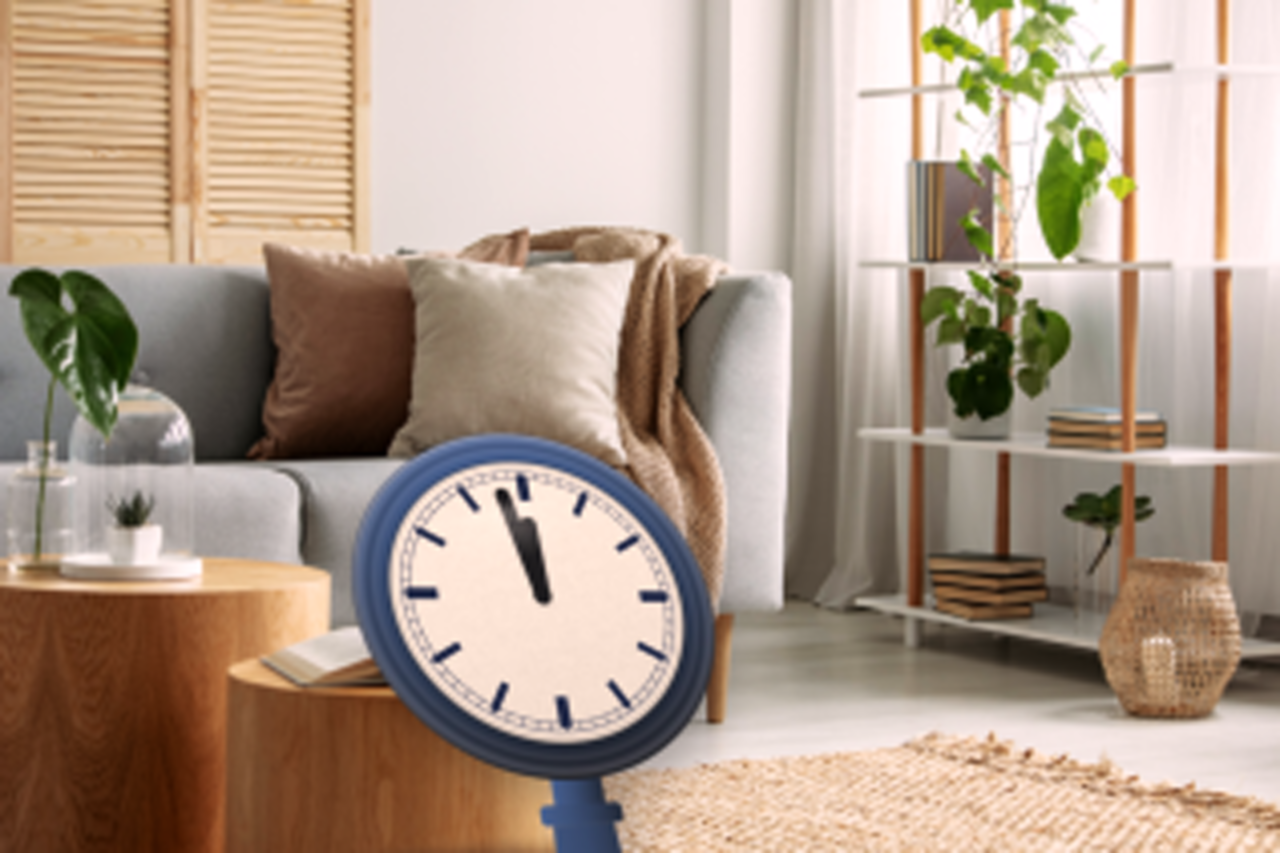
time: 11:58
